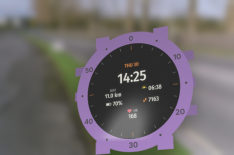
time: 14:25
